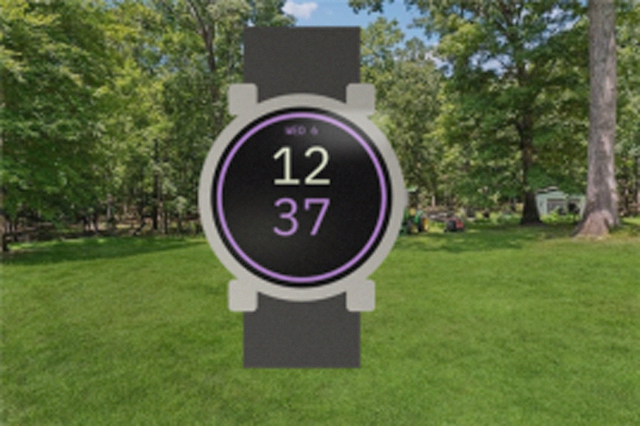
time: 12:37
